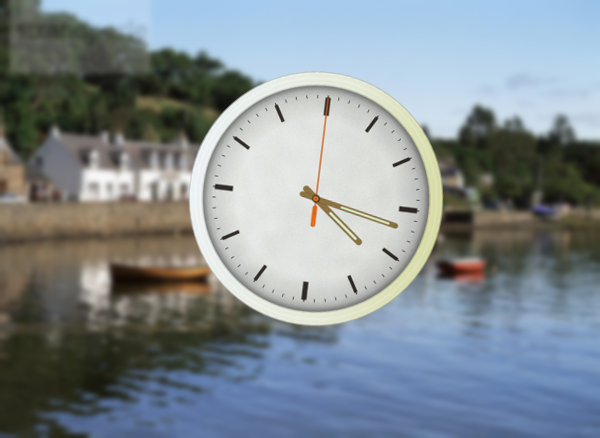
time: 4:17:00
